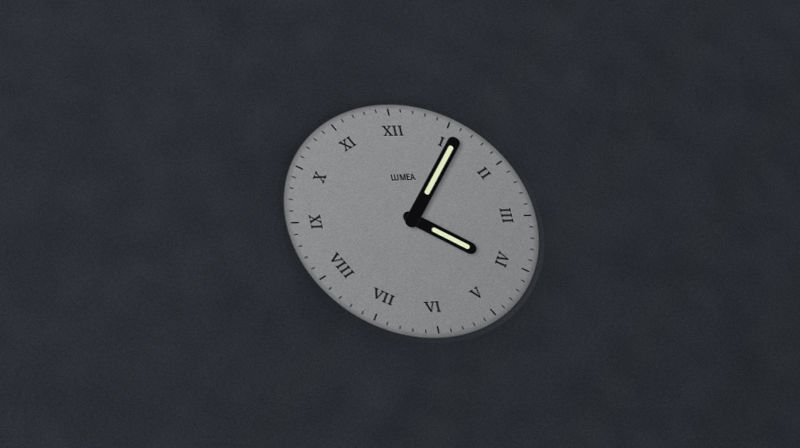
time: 4:06
